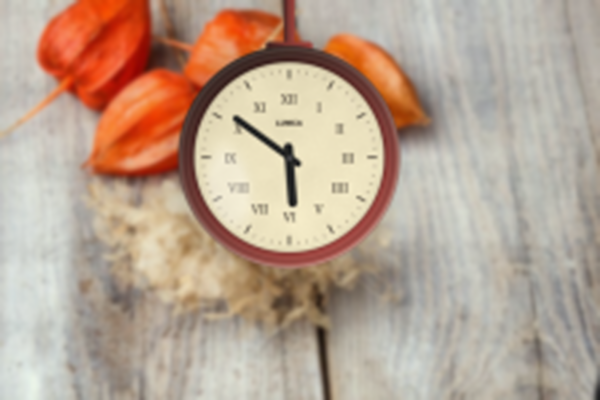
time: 5:51
